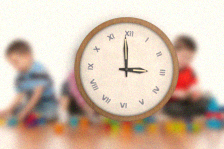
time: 2:59
